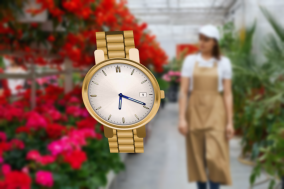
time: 6:19
